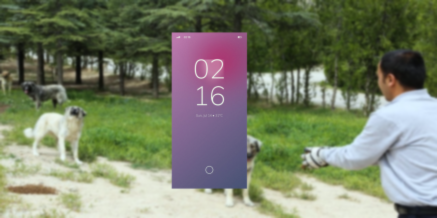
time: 2:16
